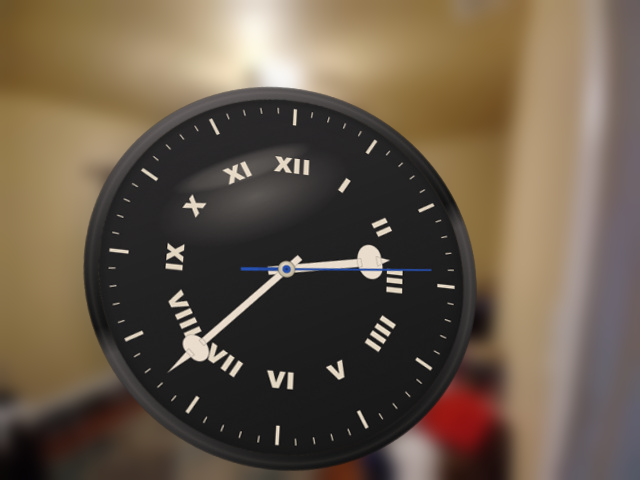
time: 2:37:14
